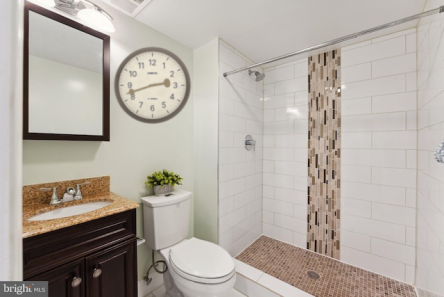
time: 2:42
